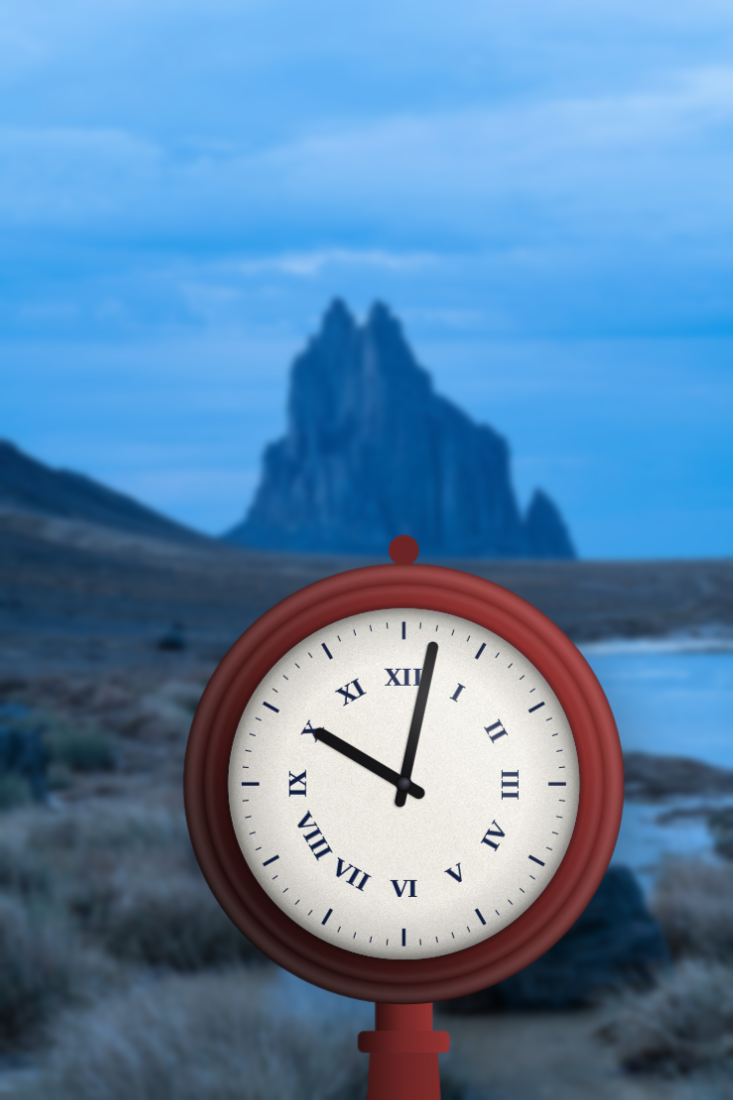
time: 10:02
